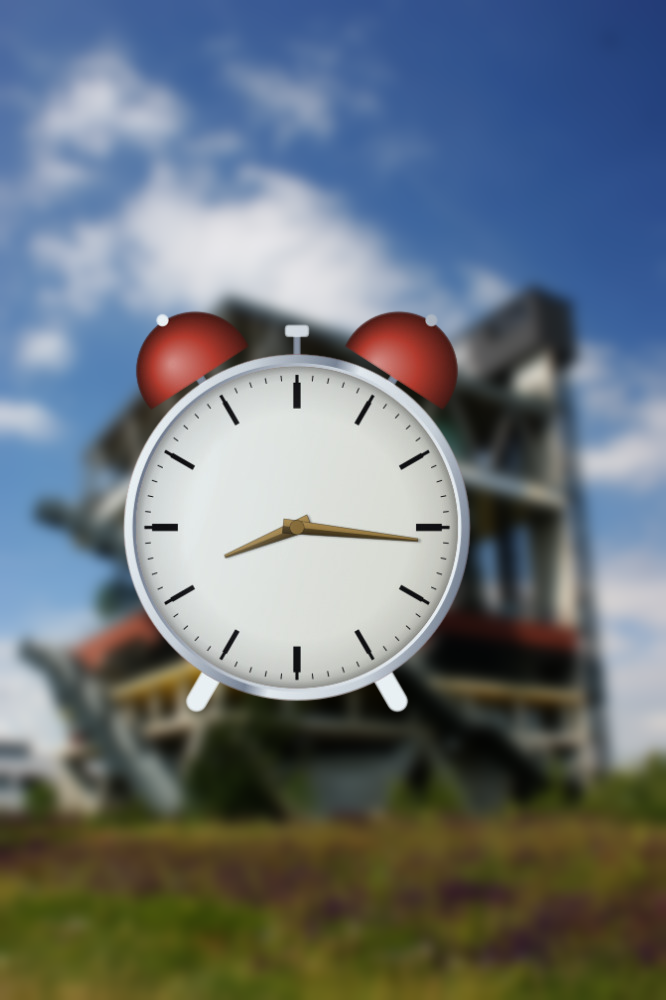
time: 8:16
